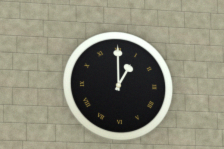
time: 1:00
